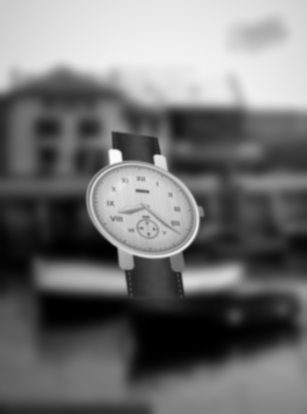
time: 8:22
